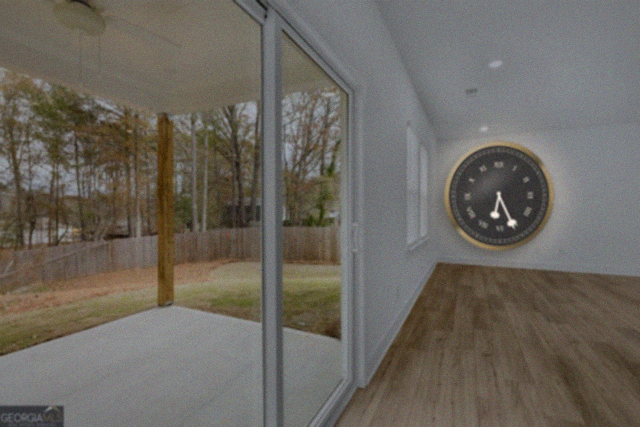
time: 6:26
